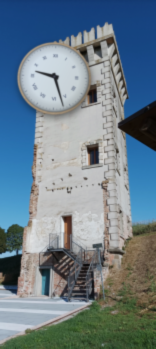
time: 9:27
